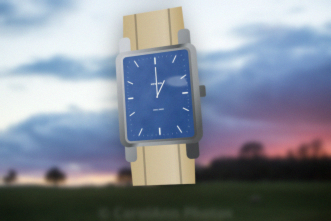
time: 1:00
